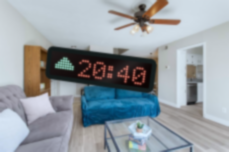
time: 20:40
